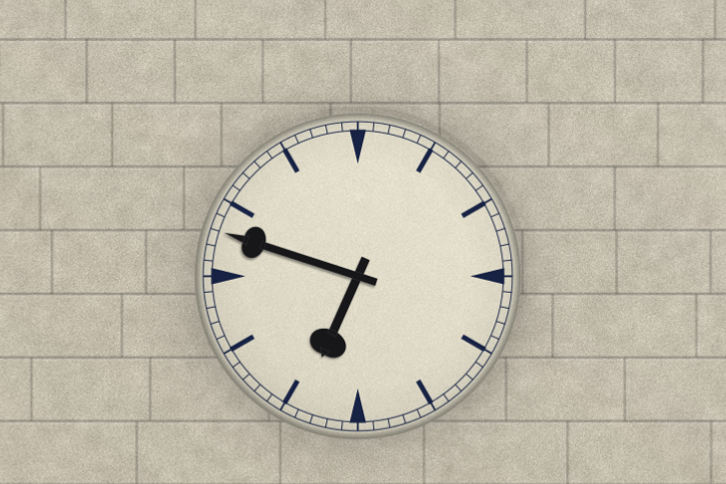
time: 6:48
